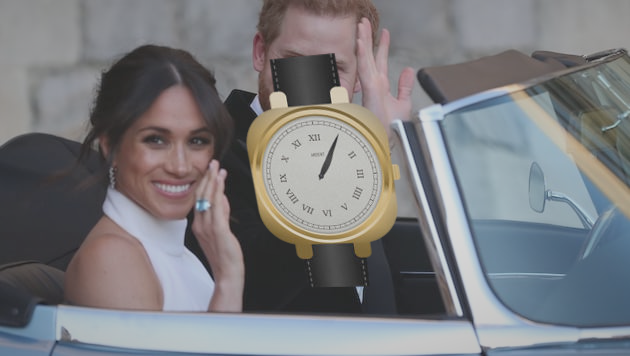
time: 1:05
